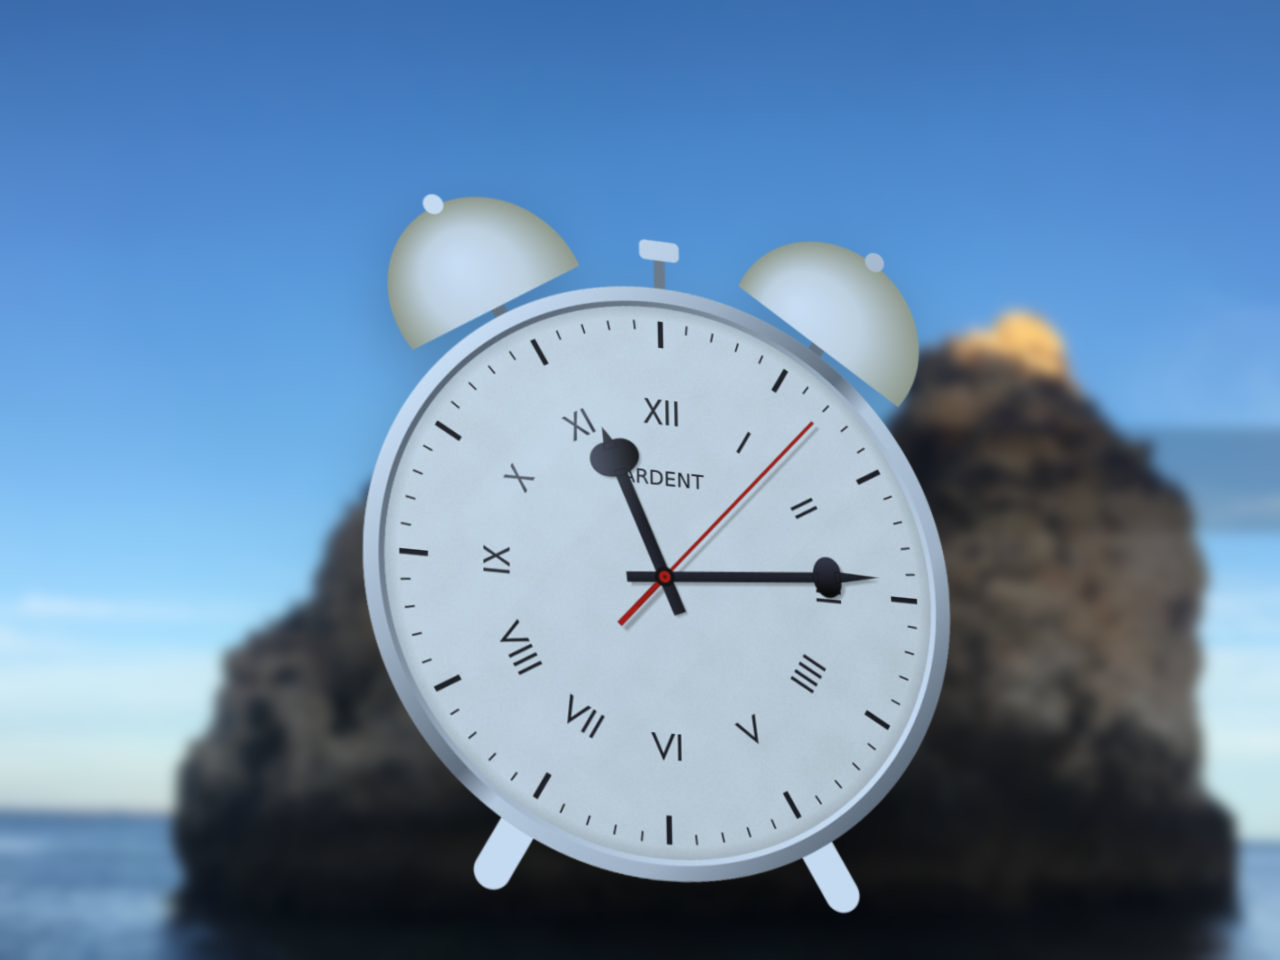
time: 11:14:07
